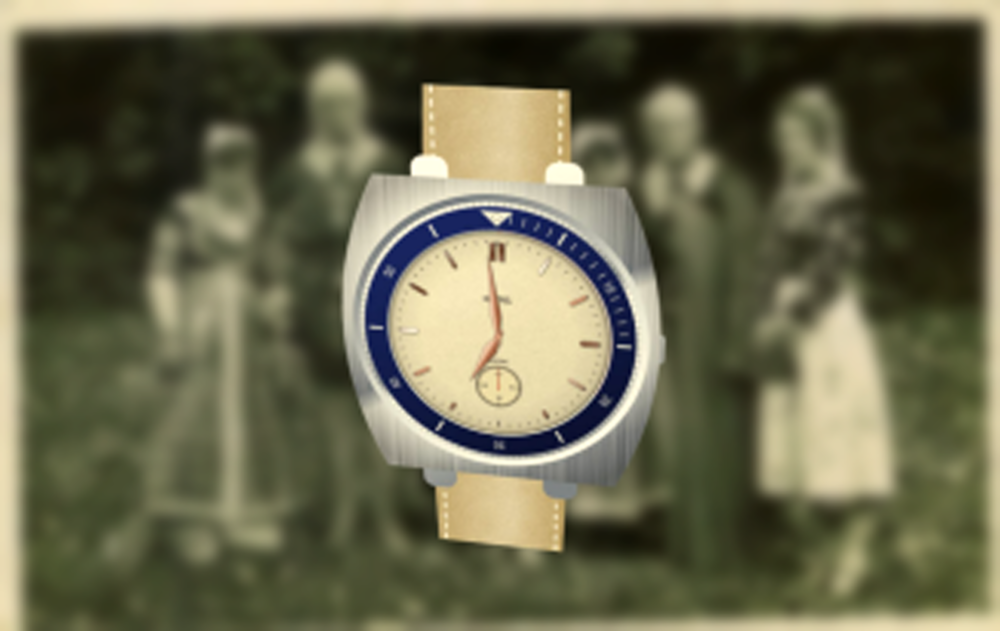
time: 6:59
